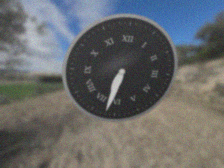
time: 6:32
